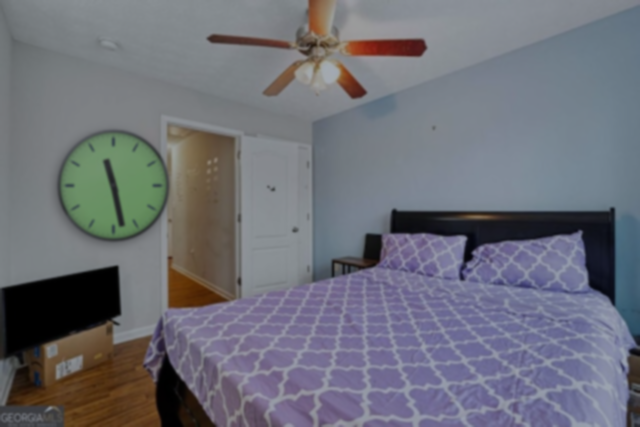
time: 11:28
